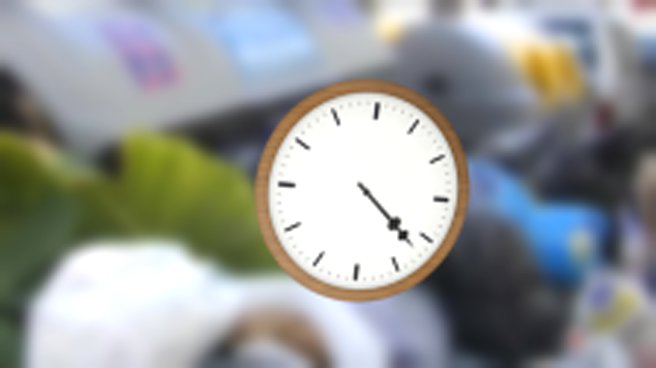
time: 4:22
